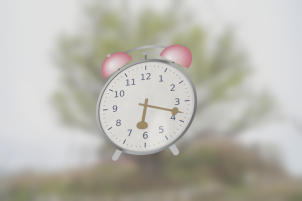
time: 6:18
